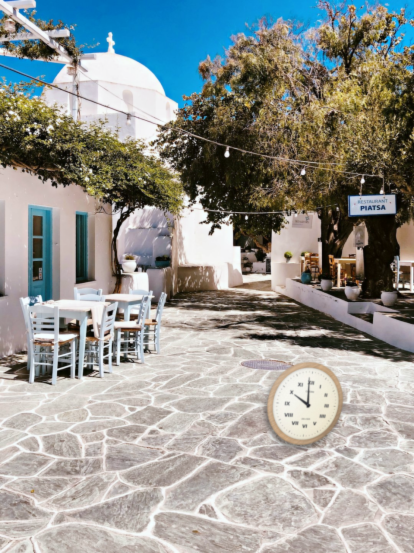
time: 9:59
